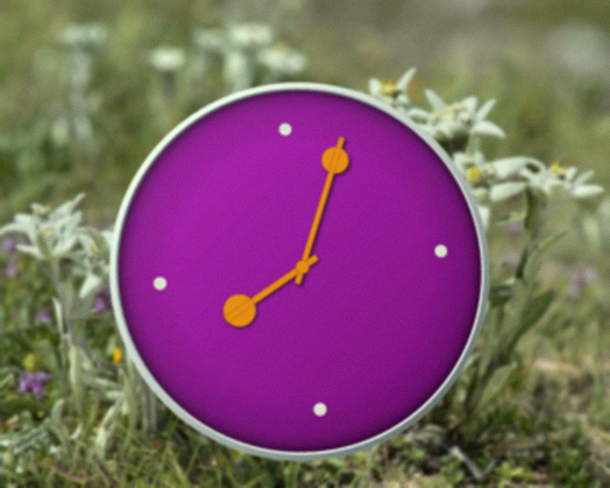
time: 8:04
